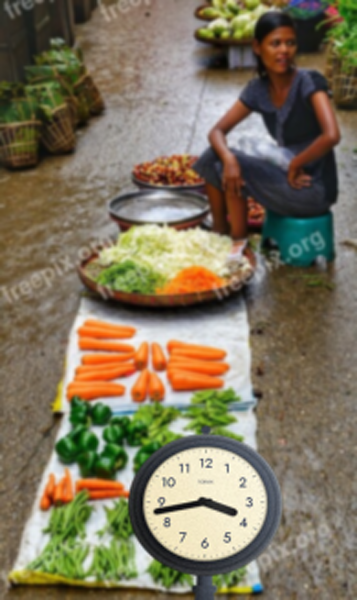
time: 3:43
